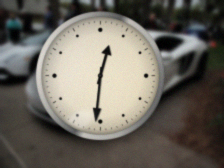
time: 12:31
